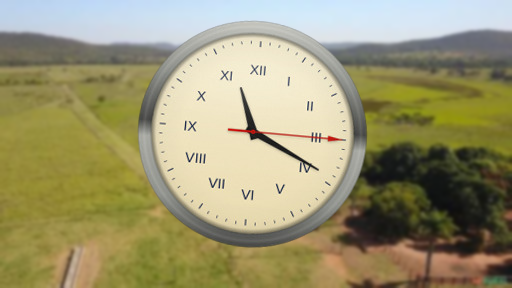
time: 11:19:15
